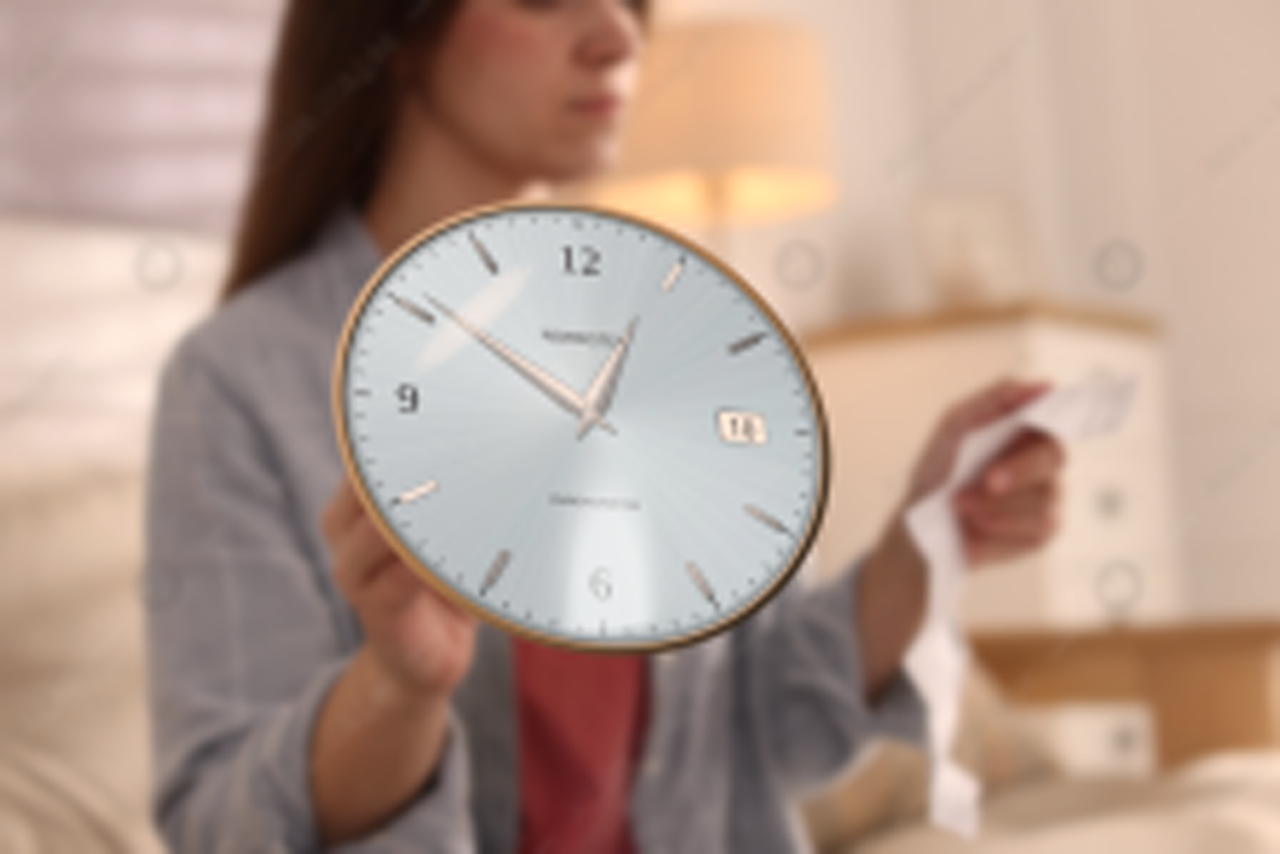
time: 12:51
